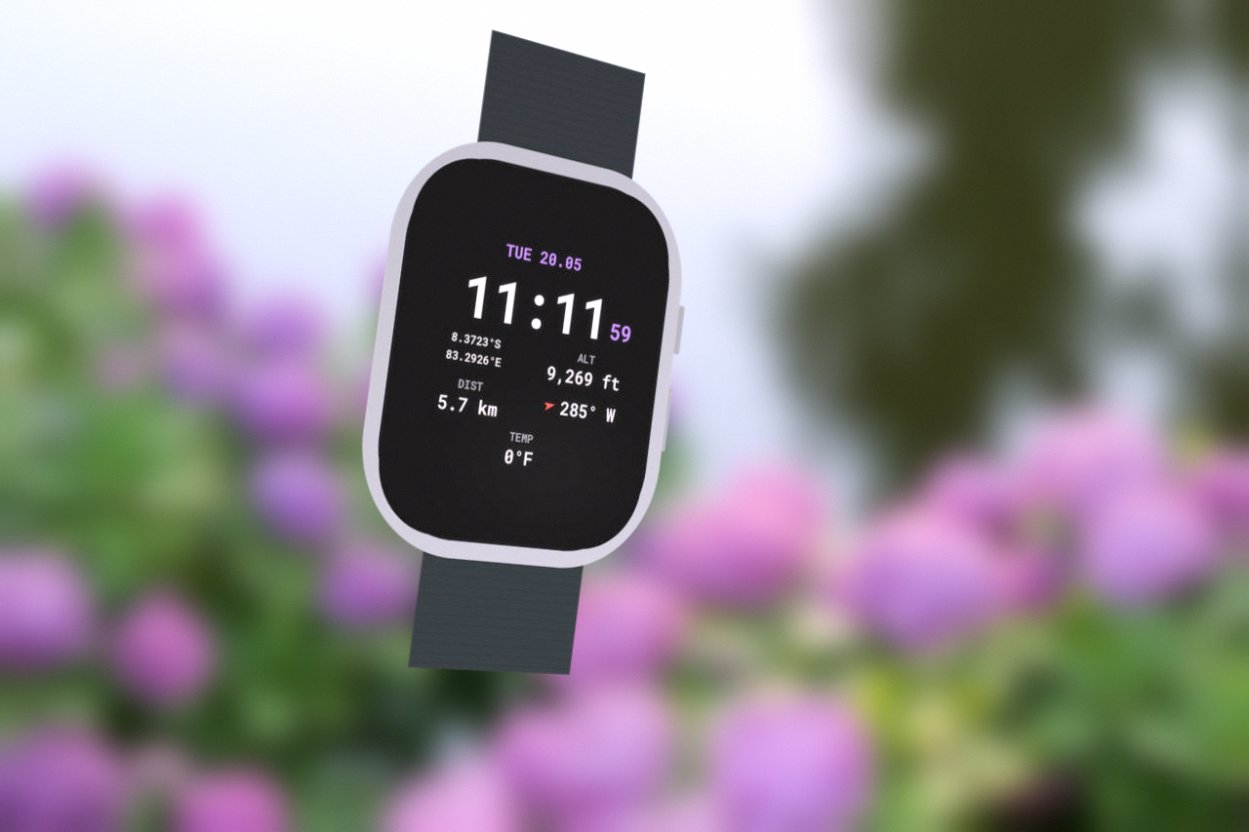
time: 11:11:59
